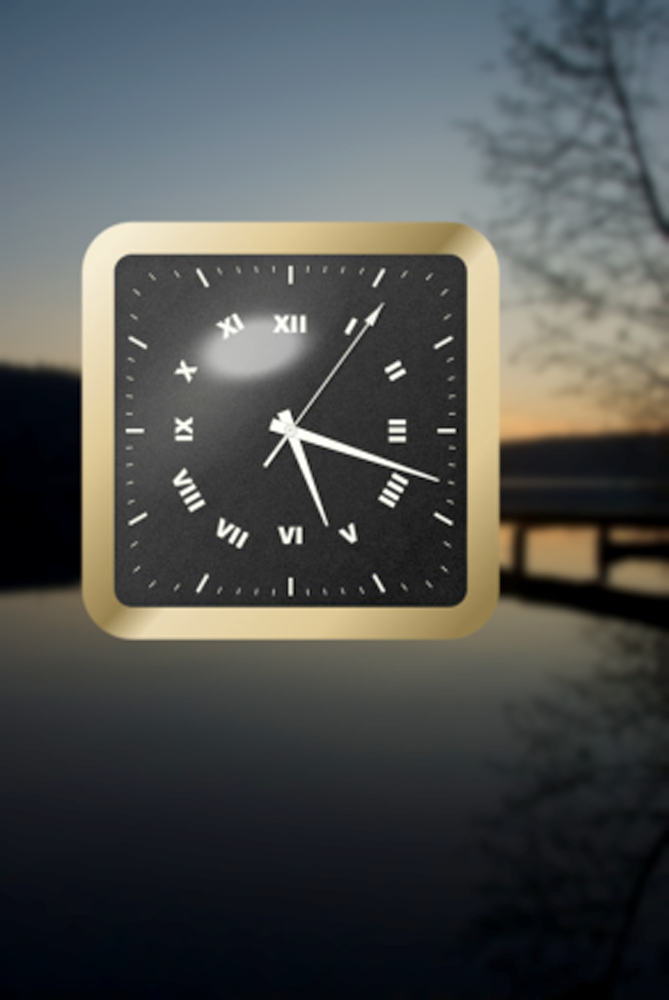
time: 5:18:06
